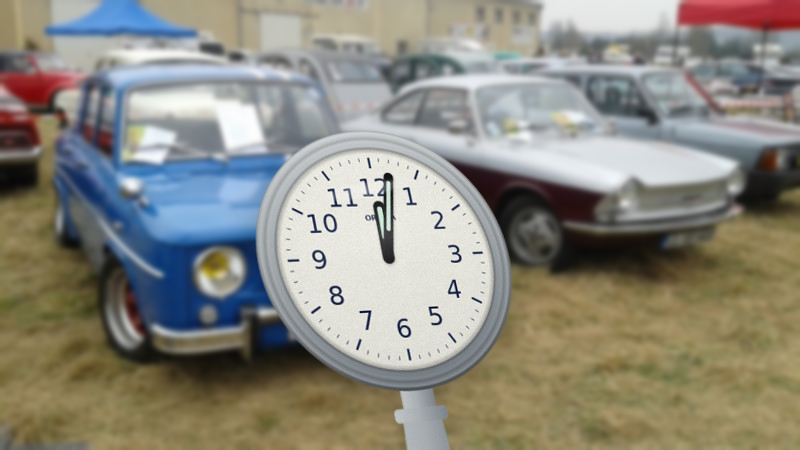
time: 12:02
